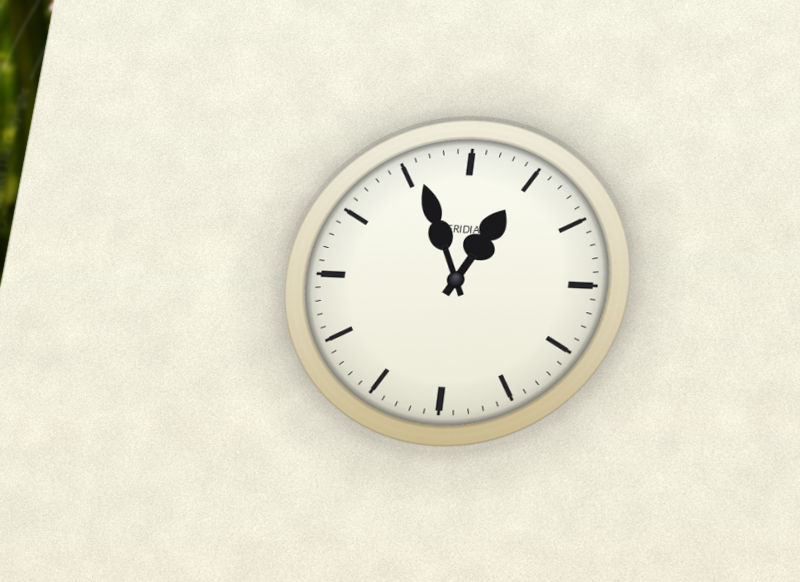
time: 12:56
